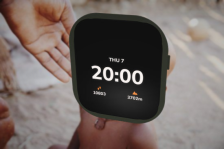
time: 20:00
